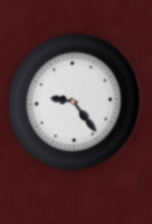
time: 9:24
